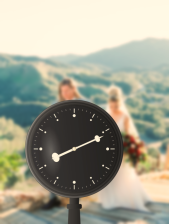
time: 8:11
